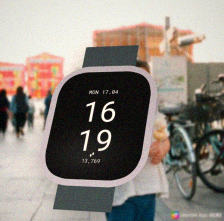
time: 16:19
